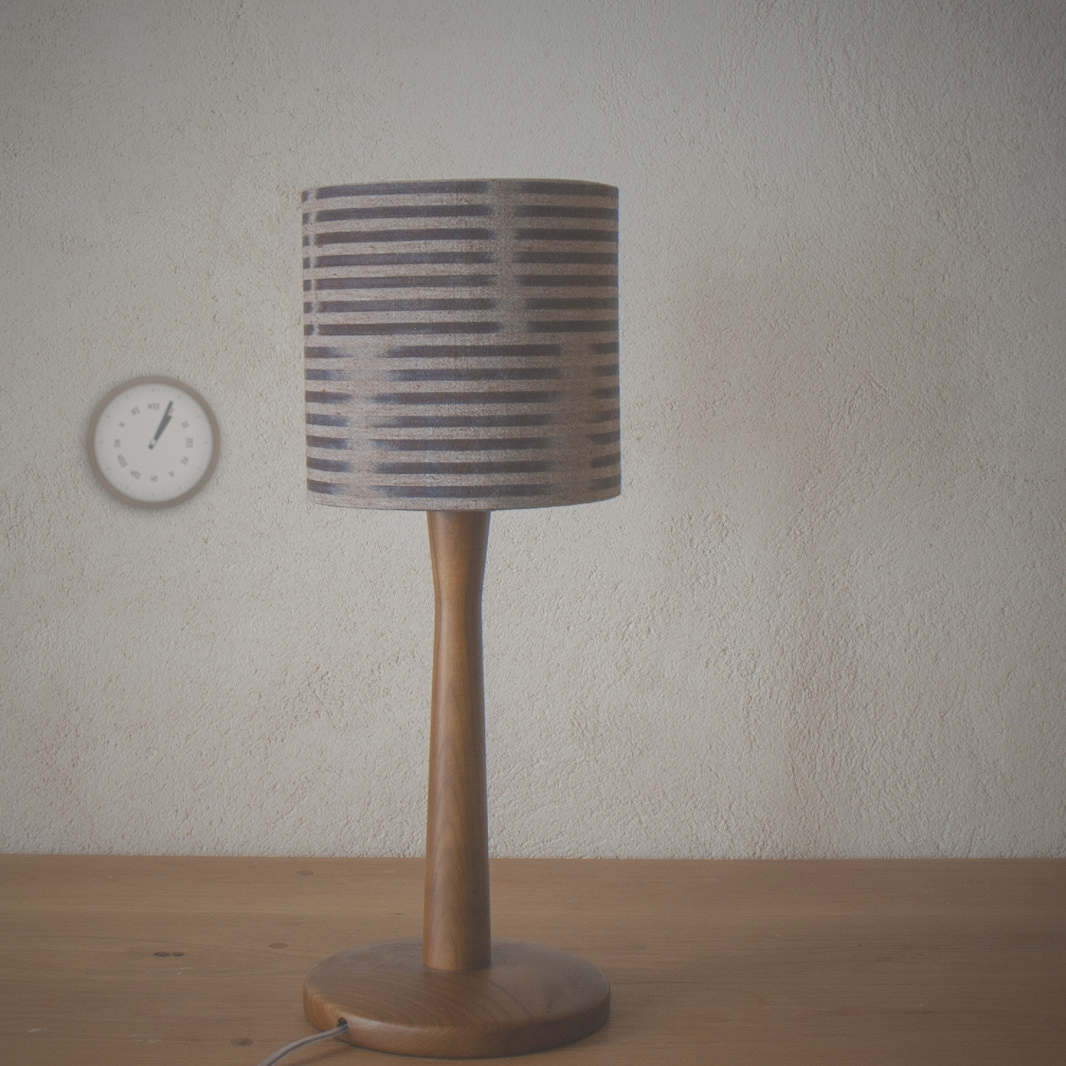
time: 1:04
